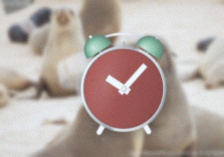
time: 10:07
